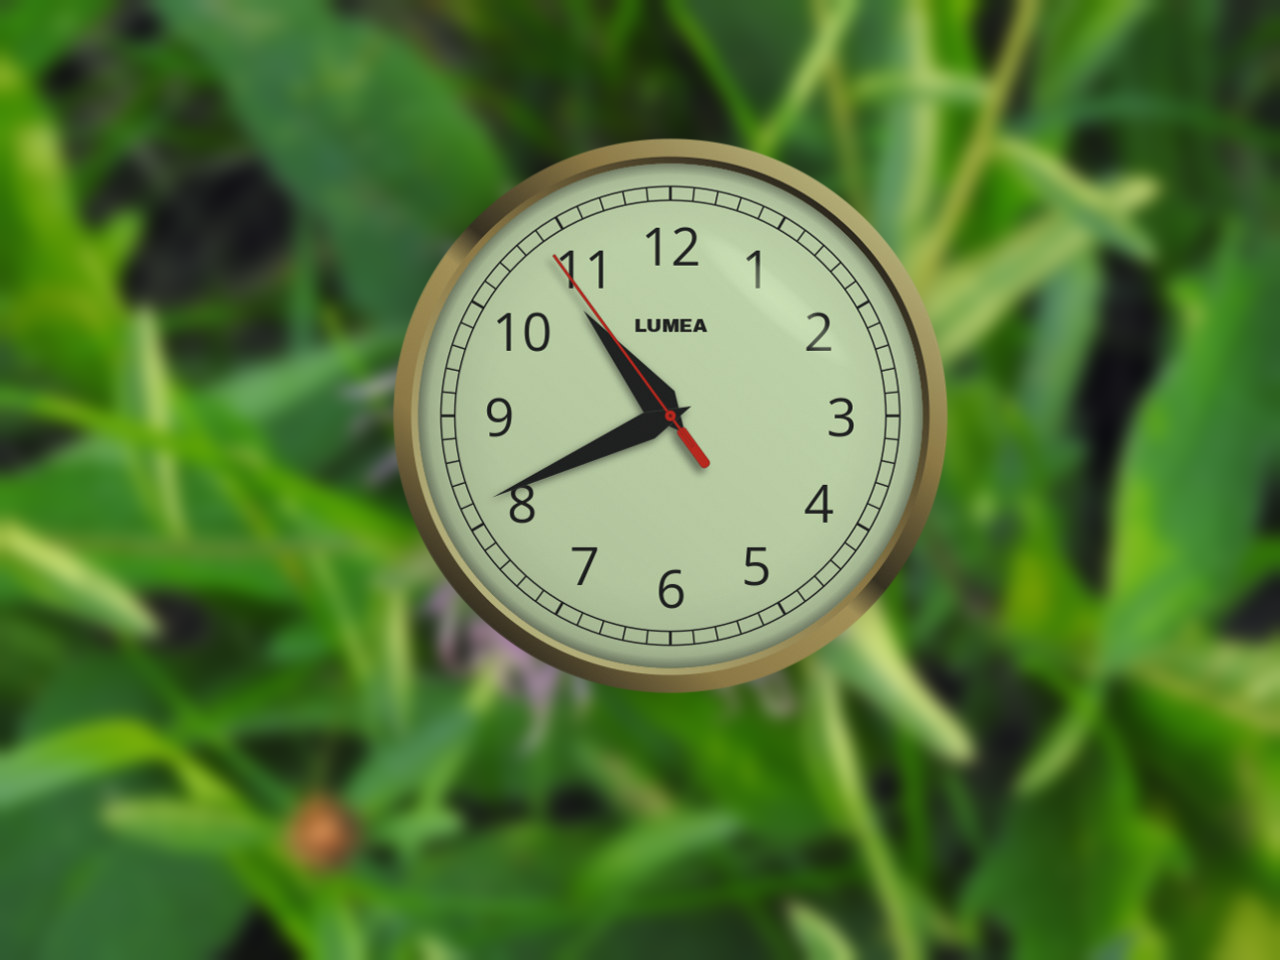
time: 10:40:54
